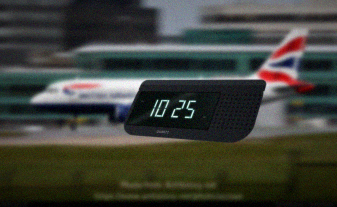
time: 10:25
